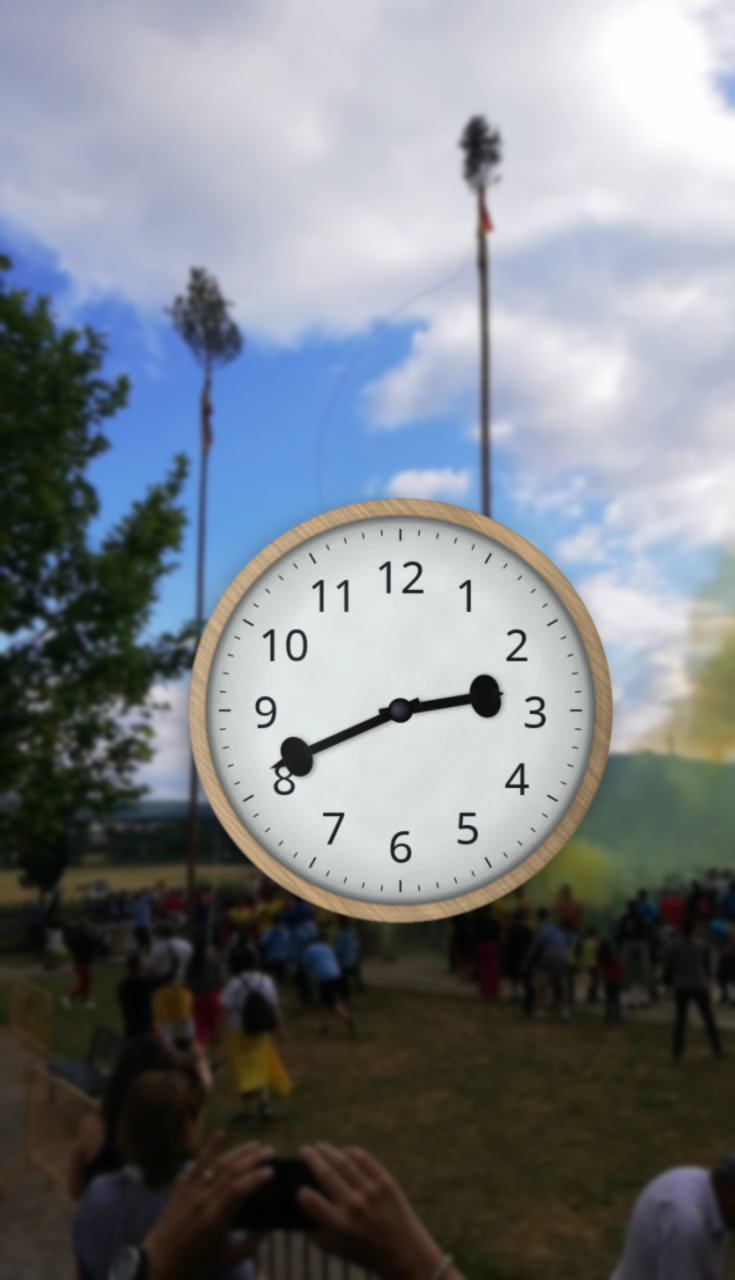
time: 2:41
